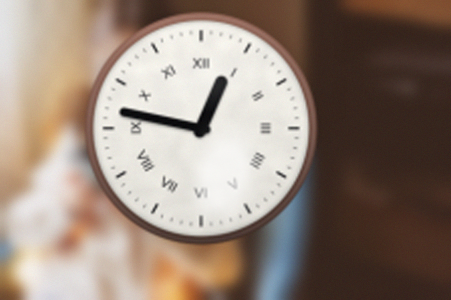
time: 12:47
